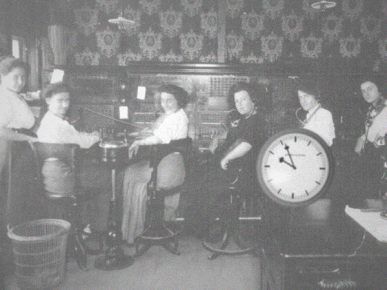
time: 9:56
